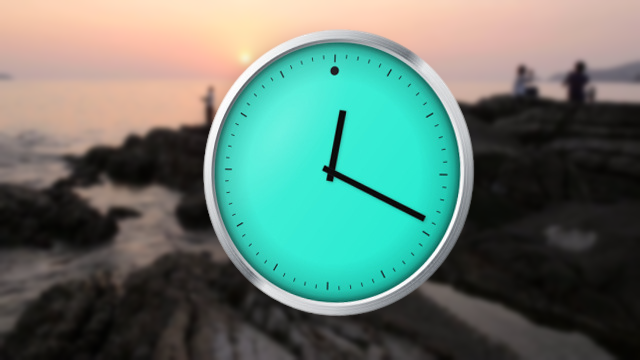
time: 12:19
